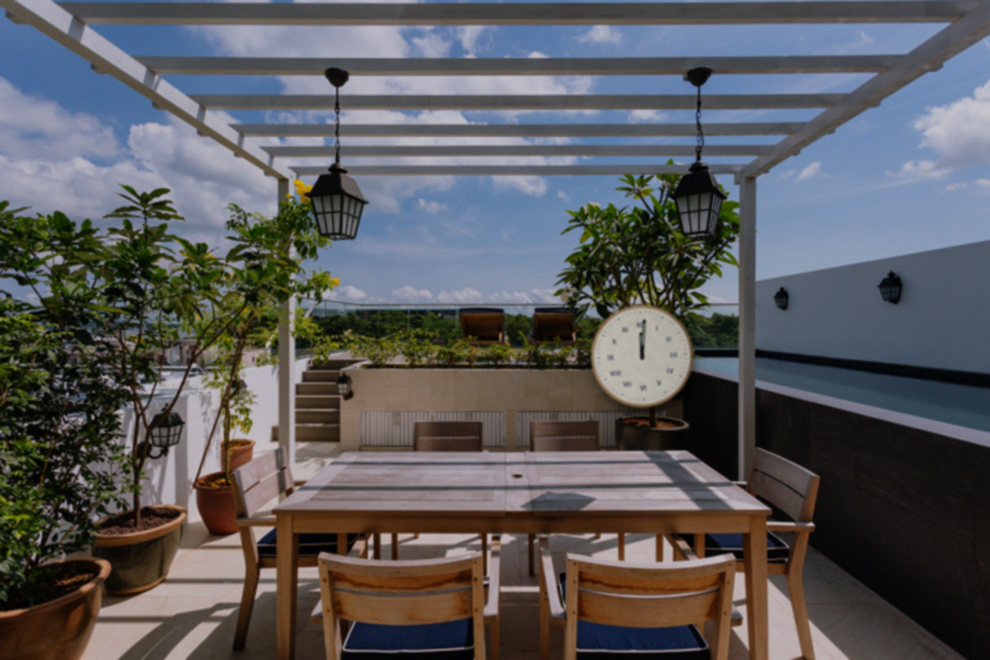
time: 12:01
